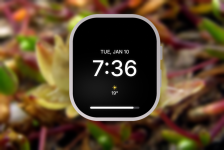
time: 7:36
